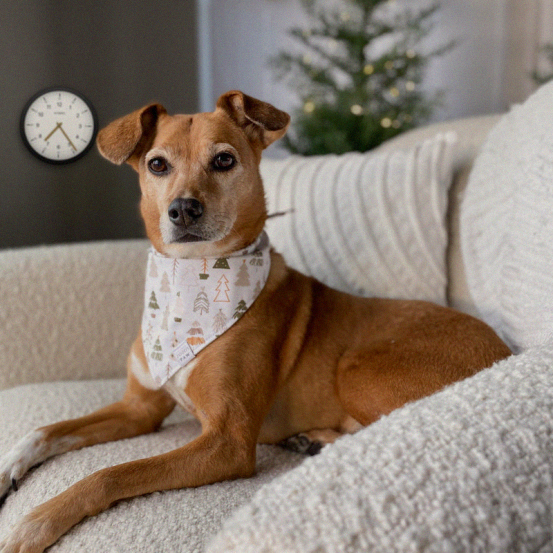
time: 7:24
